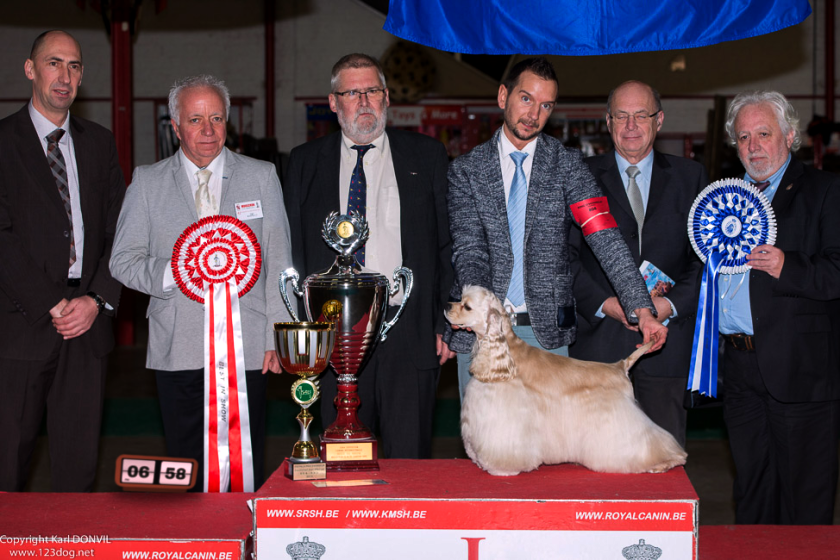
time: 6:58
